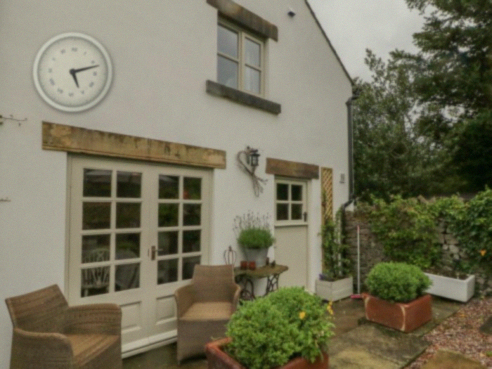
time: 5:12
